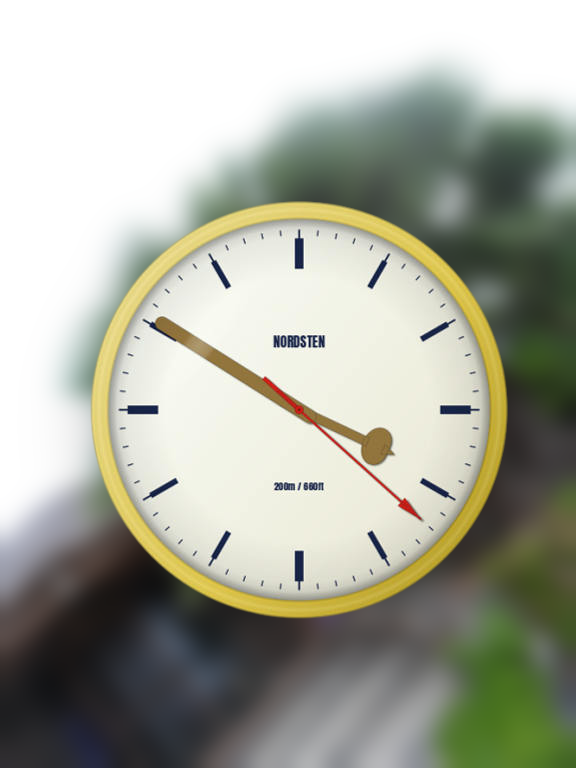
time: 3:50:22
